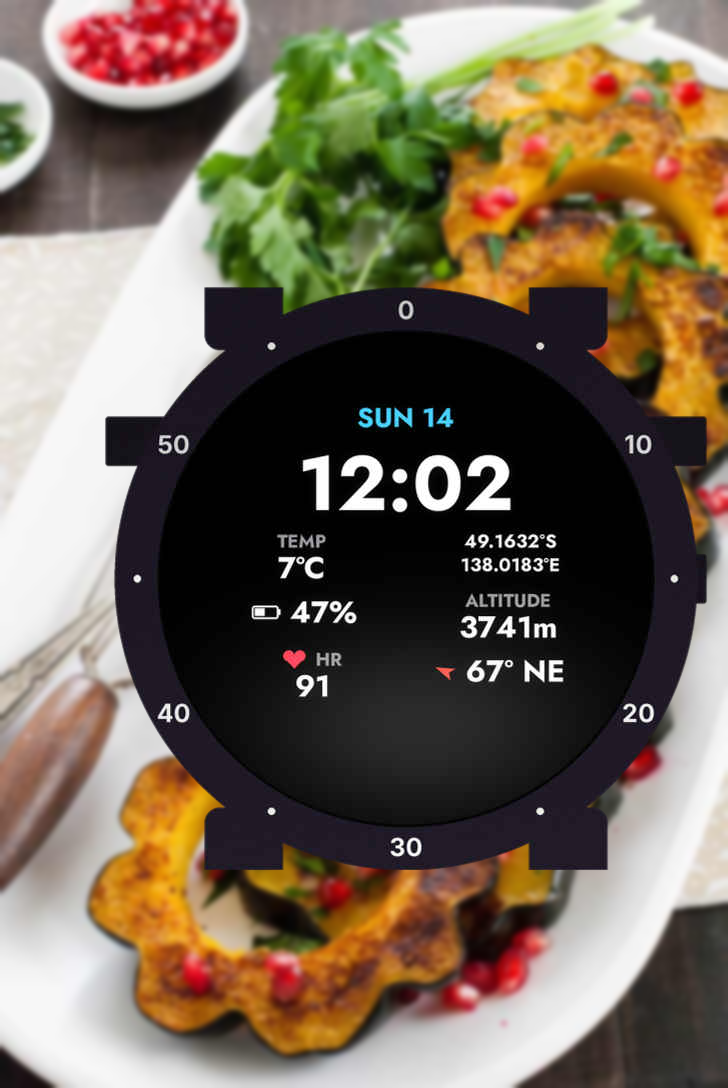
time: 12:02
